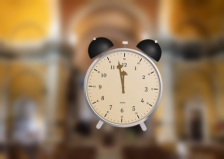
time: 11:58
